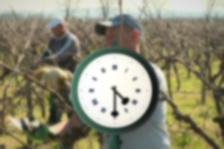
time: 4:30
